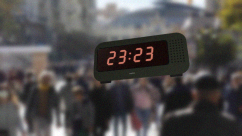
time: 23:23
